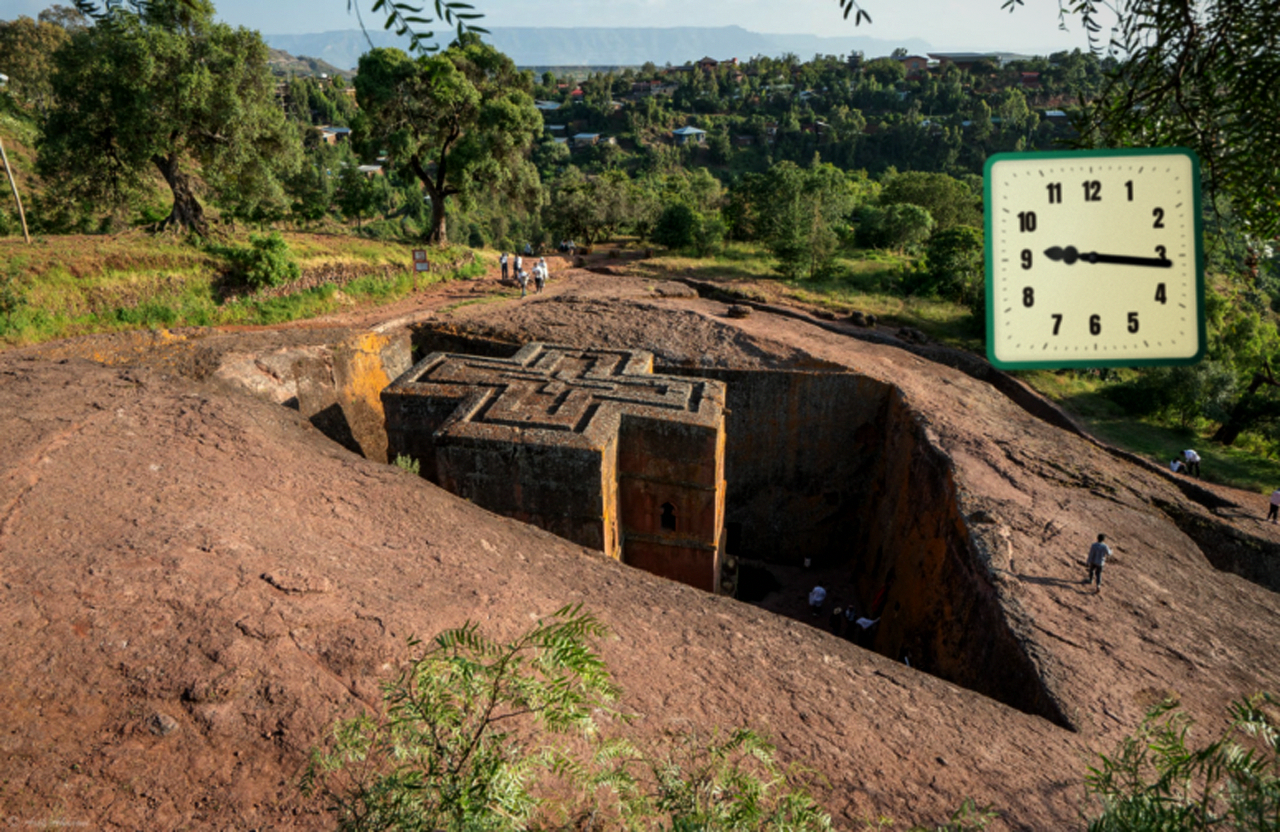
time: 9:16
